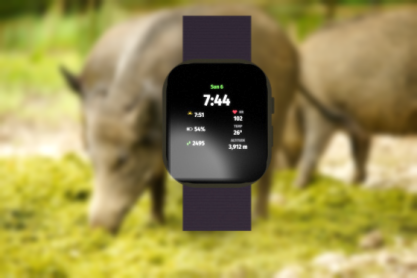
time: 7:44
